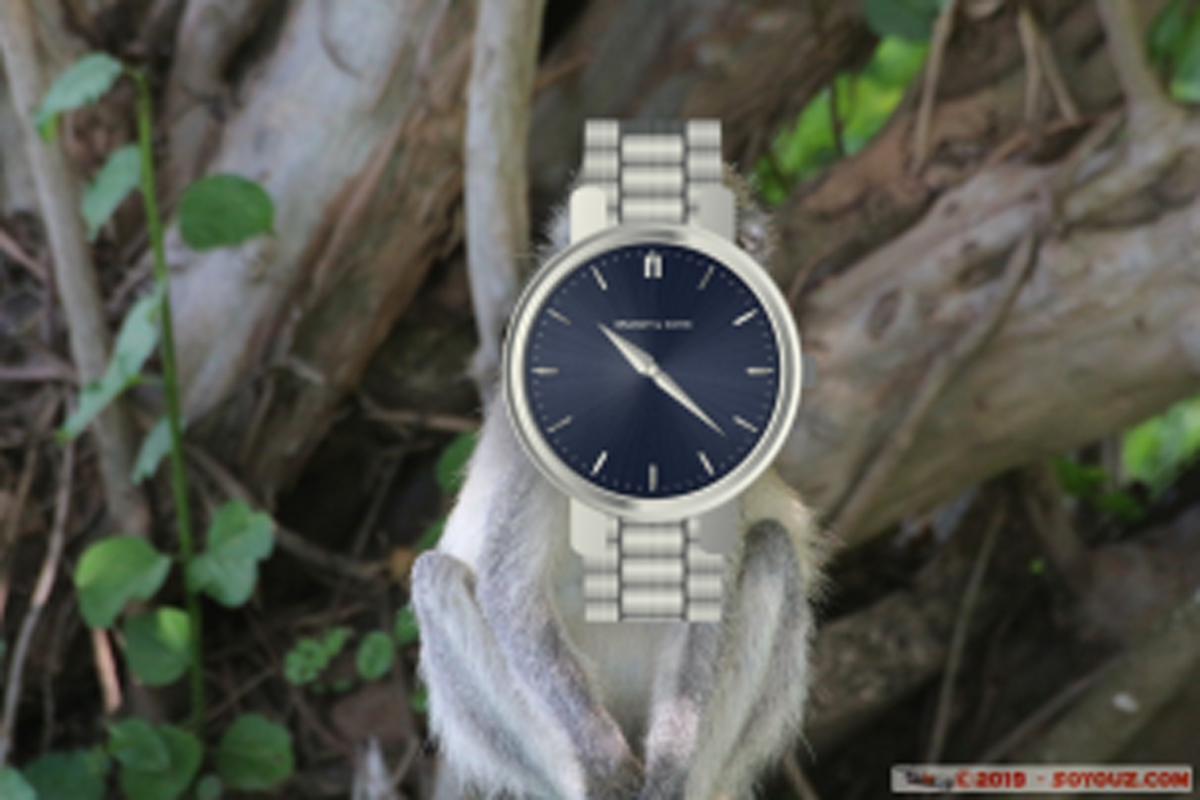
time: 10:22
